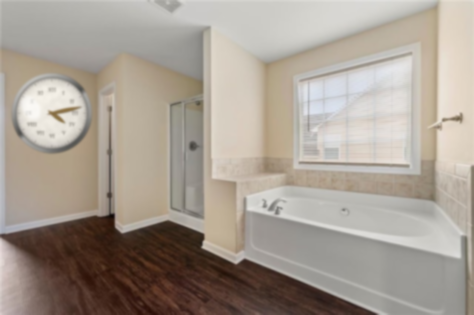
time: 4:13
